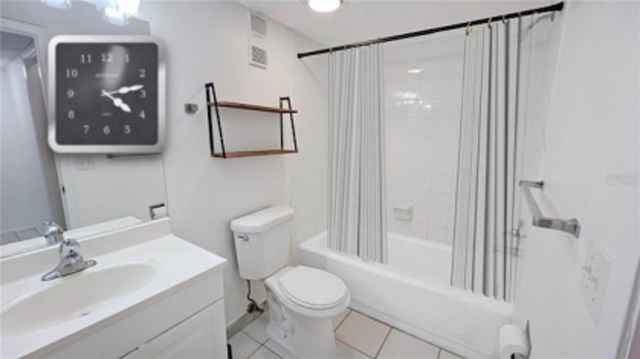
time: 4:13
